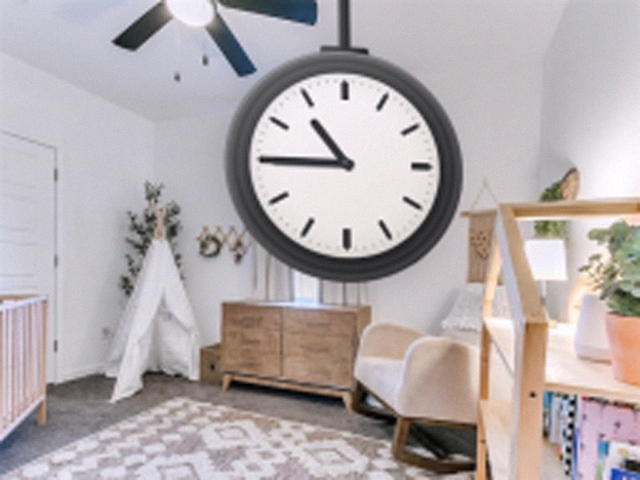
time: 10:45
